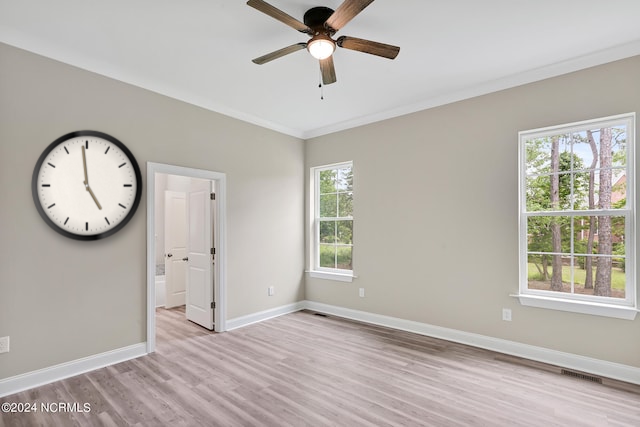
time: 4:59
